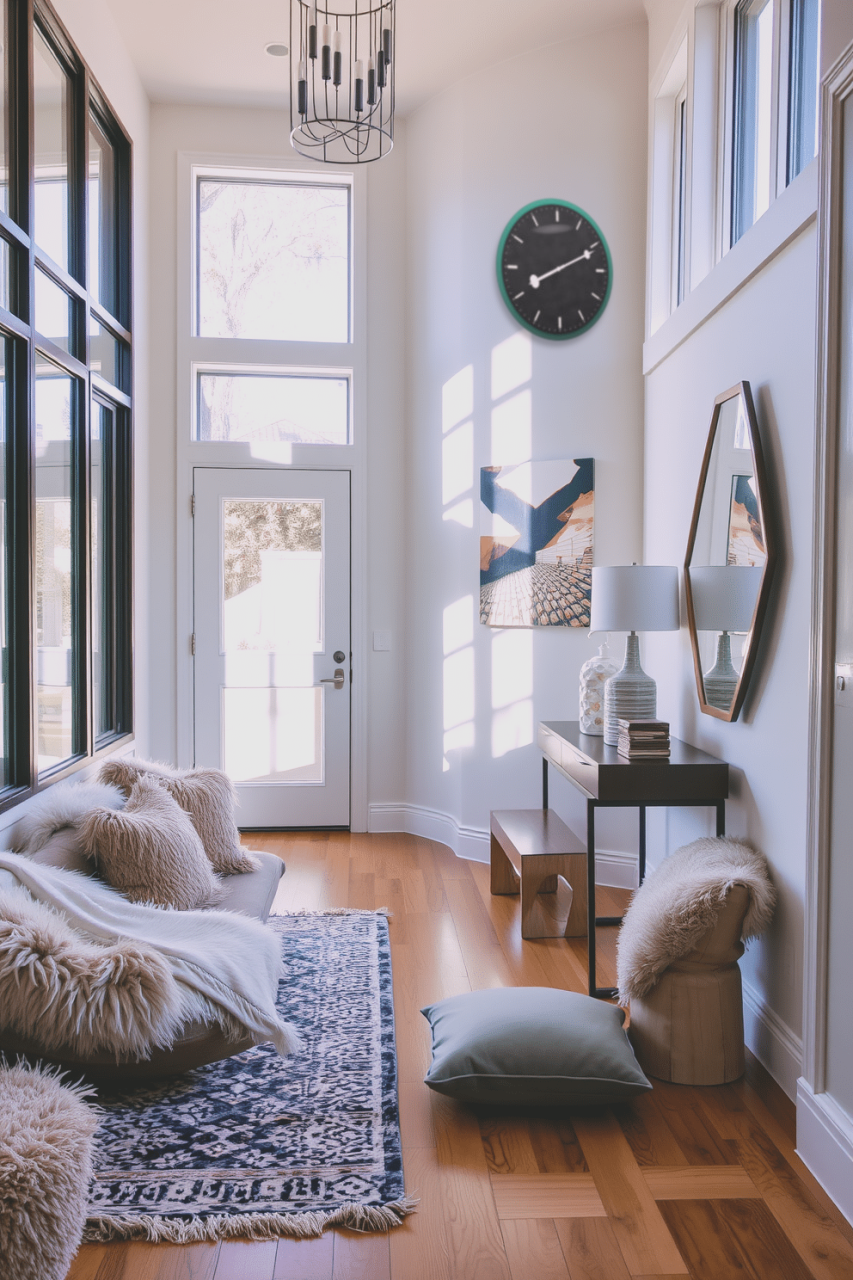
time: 8:11
